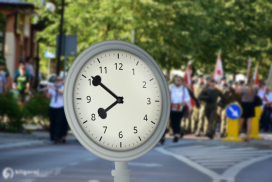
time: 7:51
